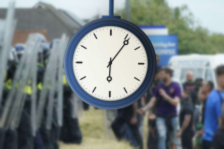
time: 6:06
